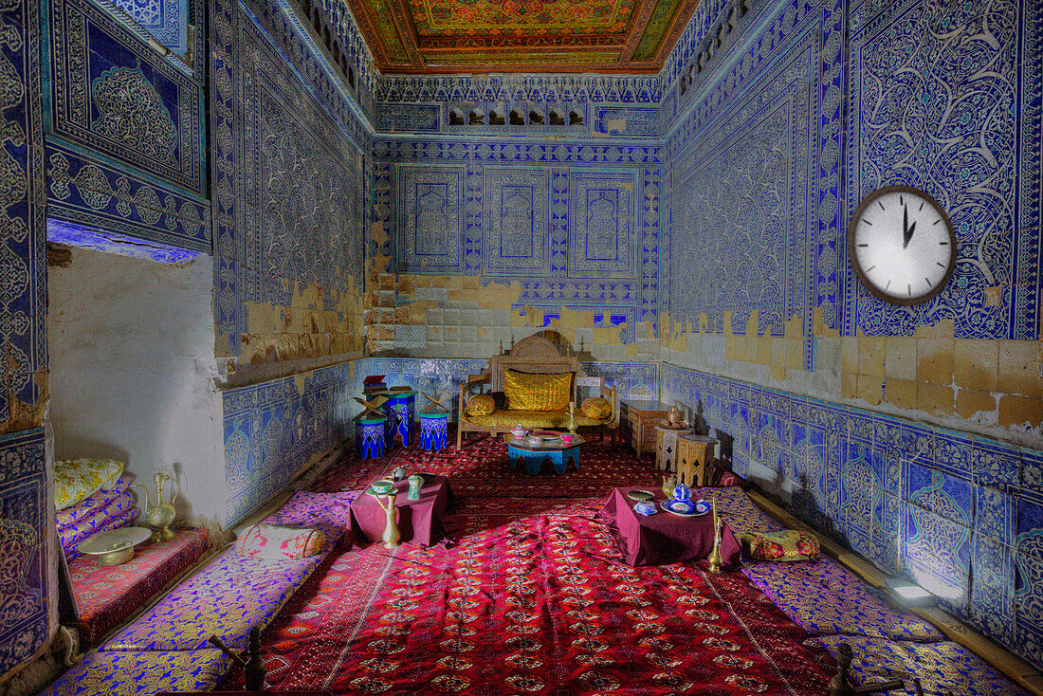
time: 1:01
